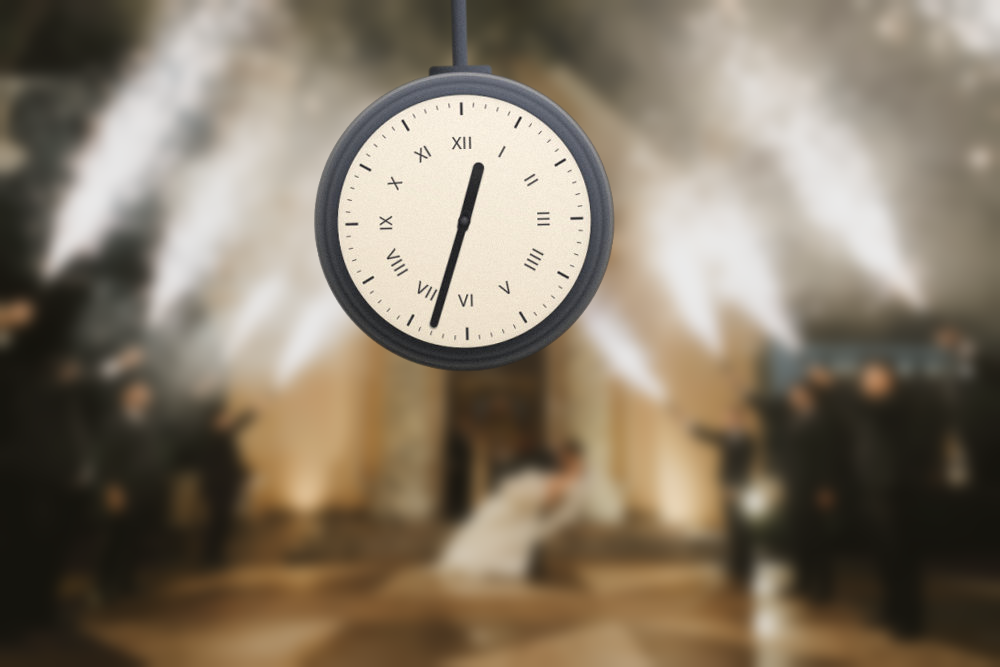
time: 12:33
